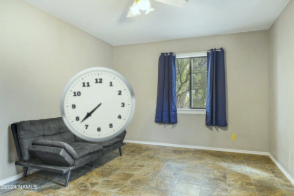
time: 7:38
